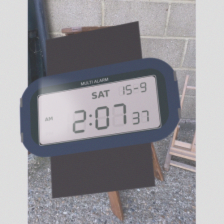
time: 2:07:37
